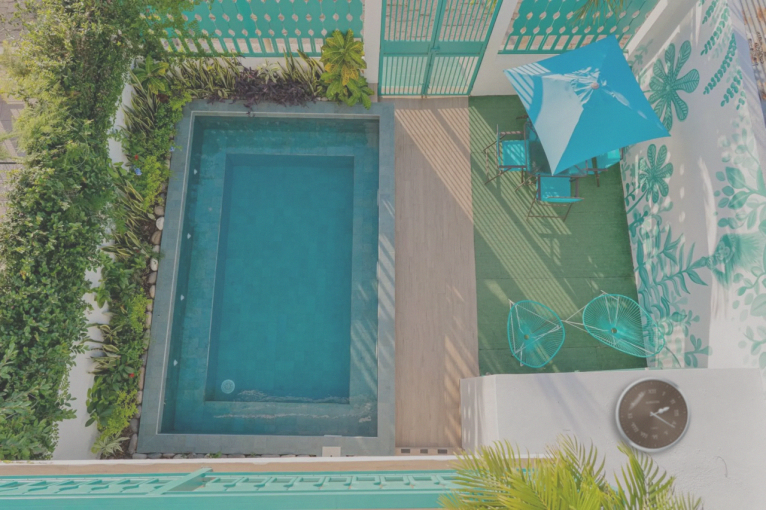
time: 2:21
